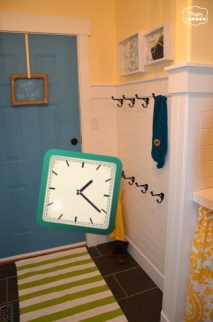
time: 1:21
